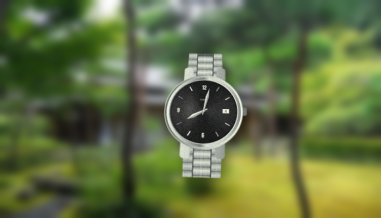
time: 8:02
